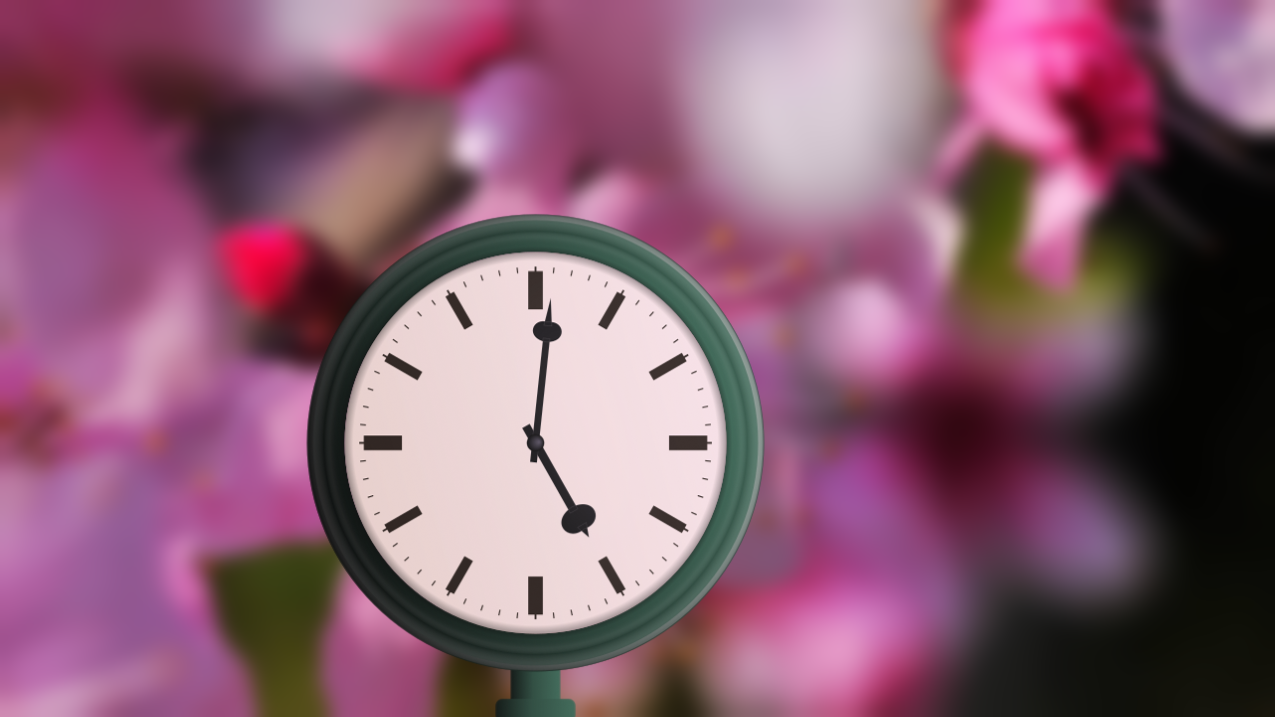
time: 5:01
